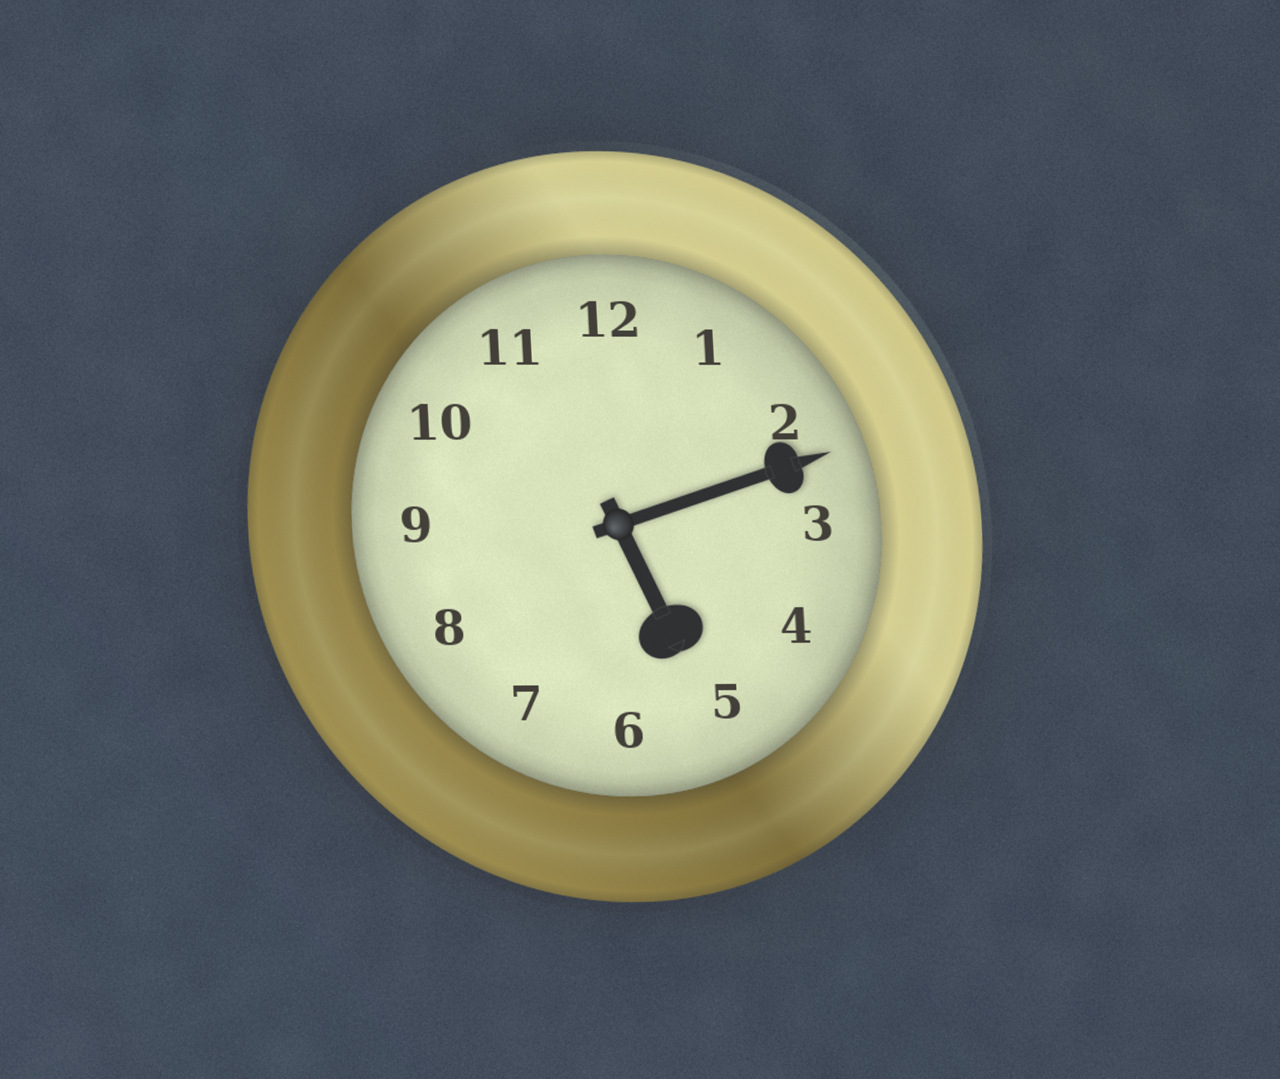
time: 5:12
